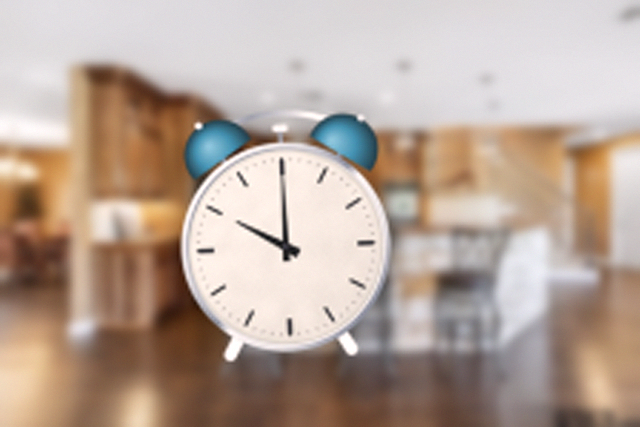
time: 10:00
